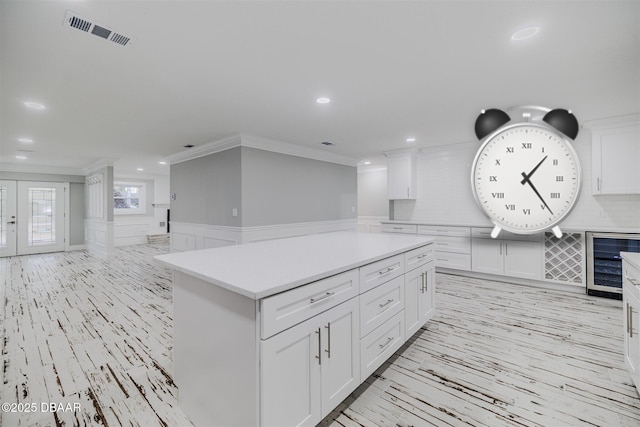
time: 1:24
